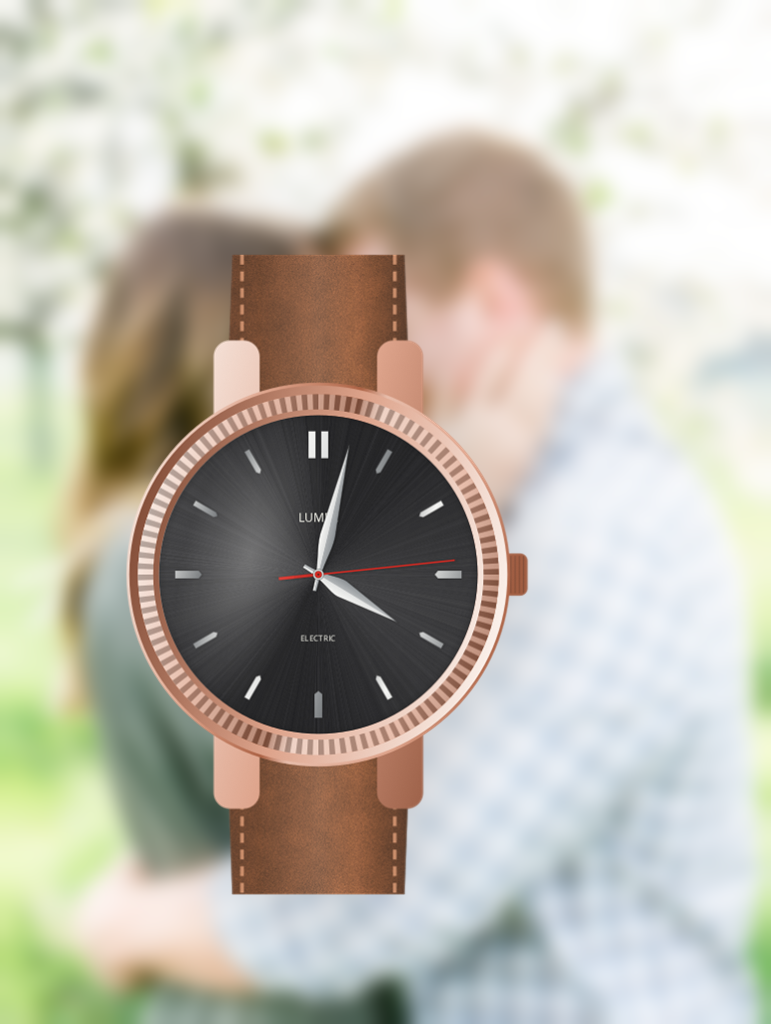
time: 4:02:14
